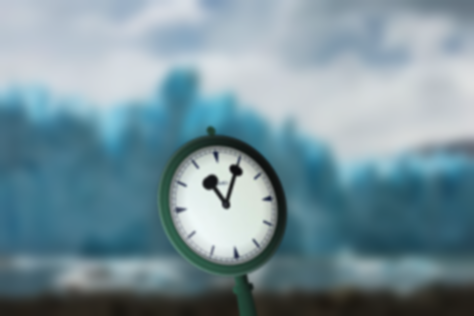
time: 11:05
